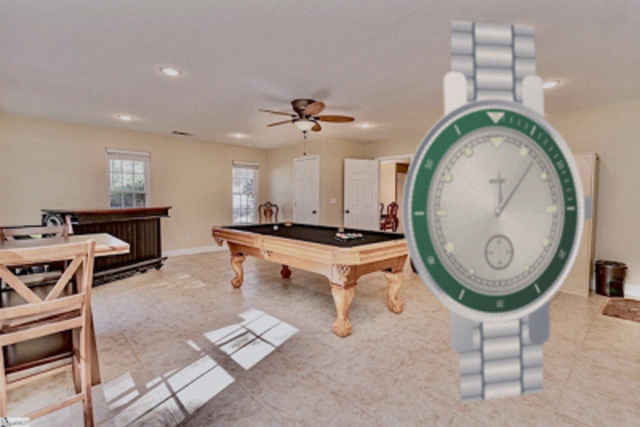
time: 12:07
